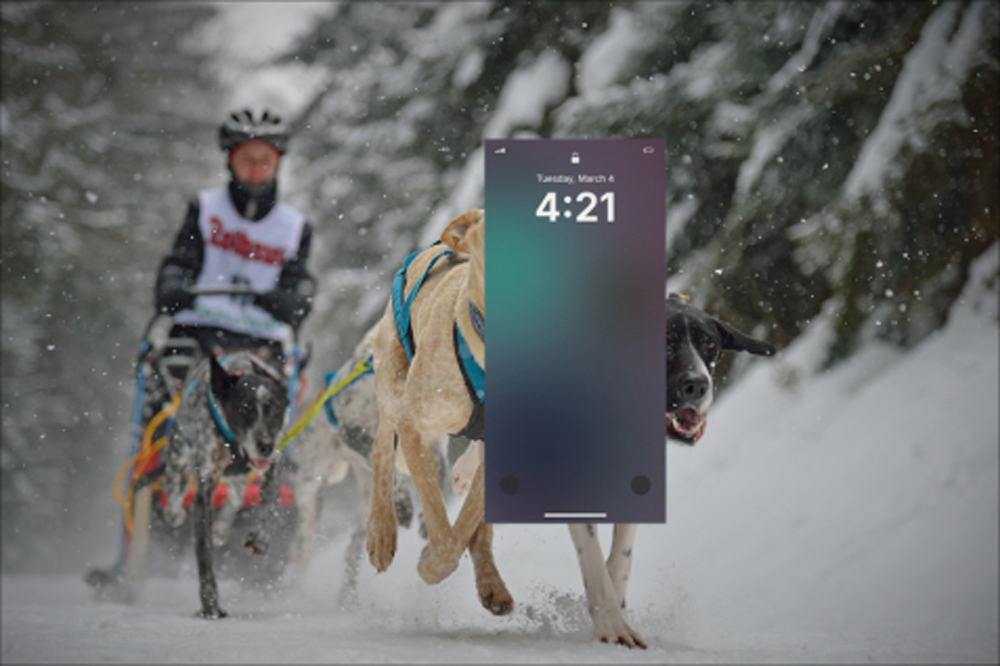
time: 4:21
